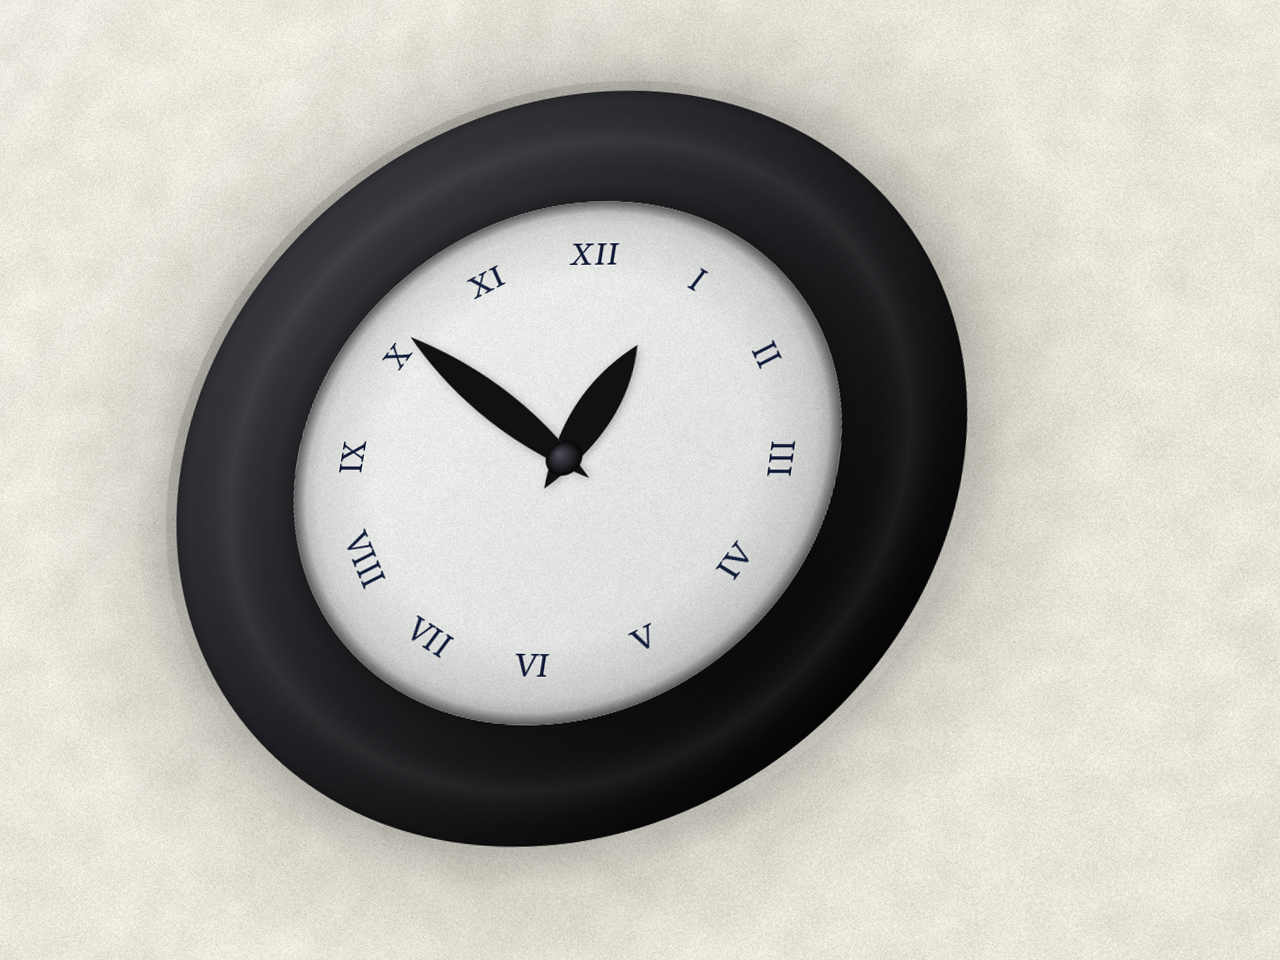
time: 12:51
